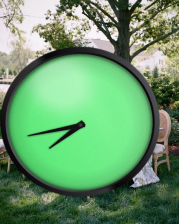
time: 7:43
